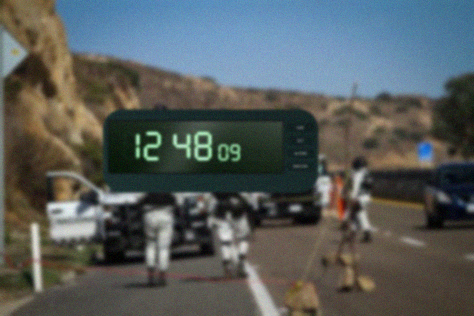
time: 12:48:09
